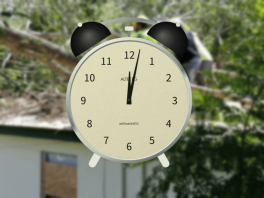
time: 12:02
